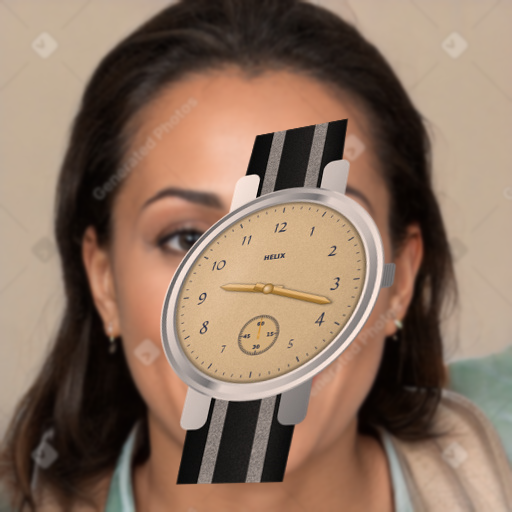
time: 9:18
